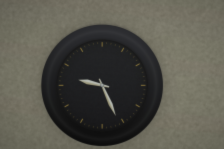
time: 9:26
